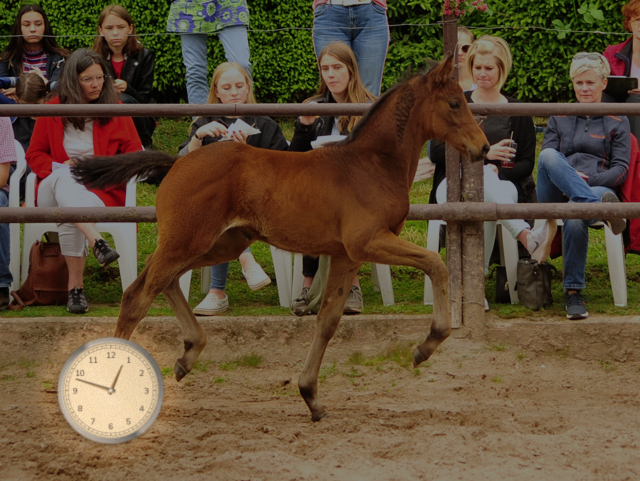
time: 12:48
